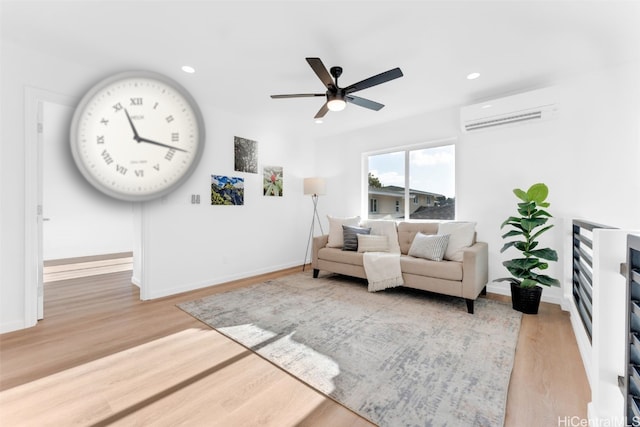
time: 11:18
